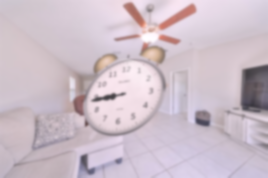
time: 8:44
